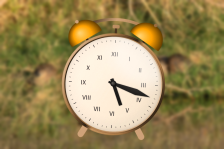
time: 5:18
